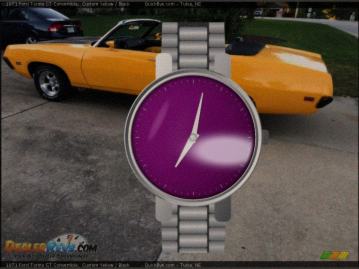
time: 7:02
